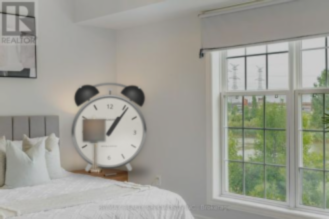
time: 1:06
